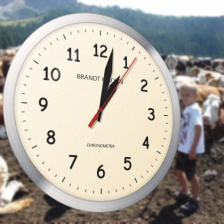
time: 1:02:06
